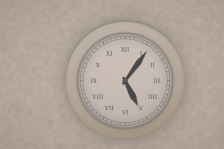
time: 5:06
